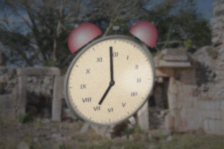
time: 6:59
